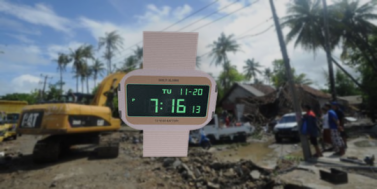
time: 7:16:13
